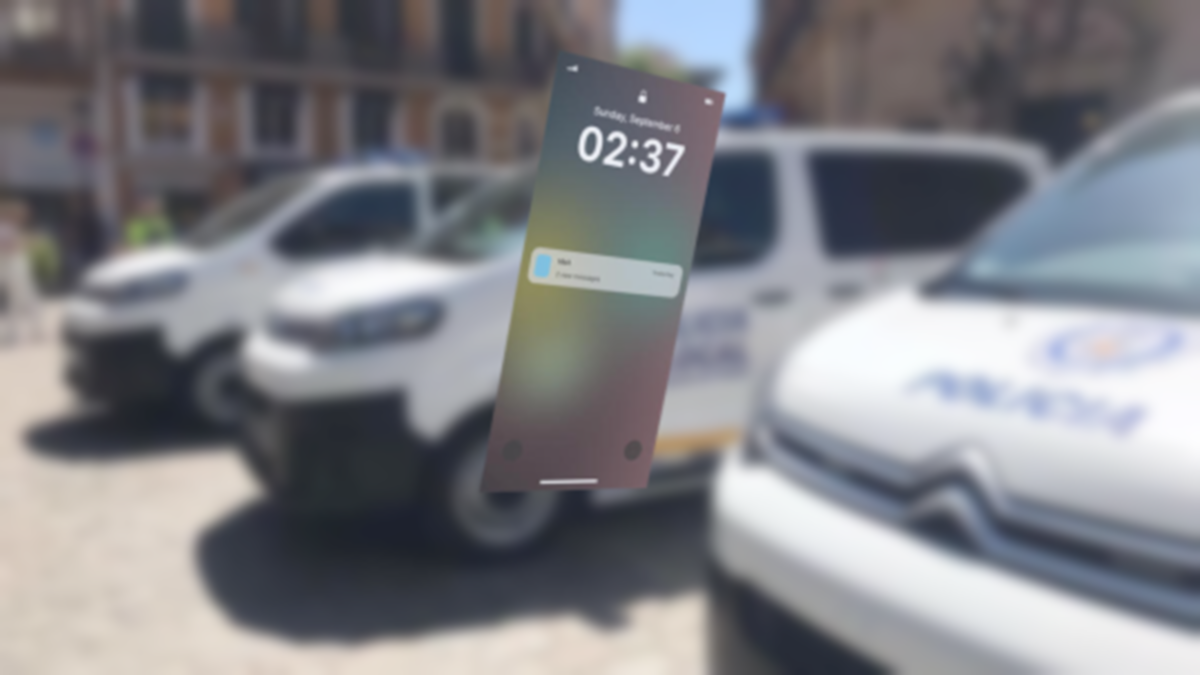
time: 2:37
